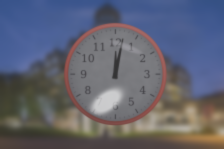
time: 12:02
